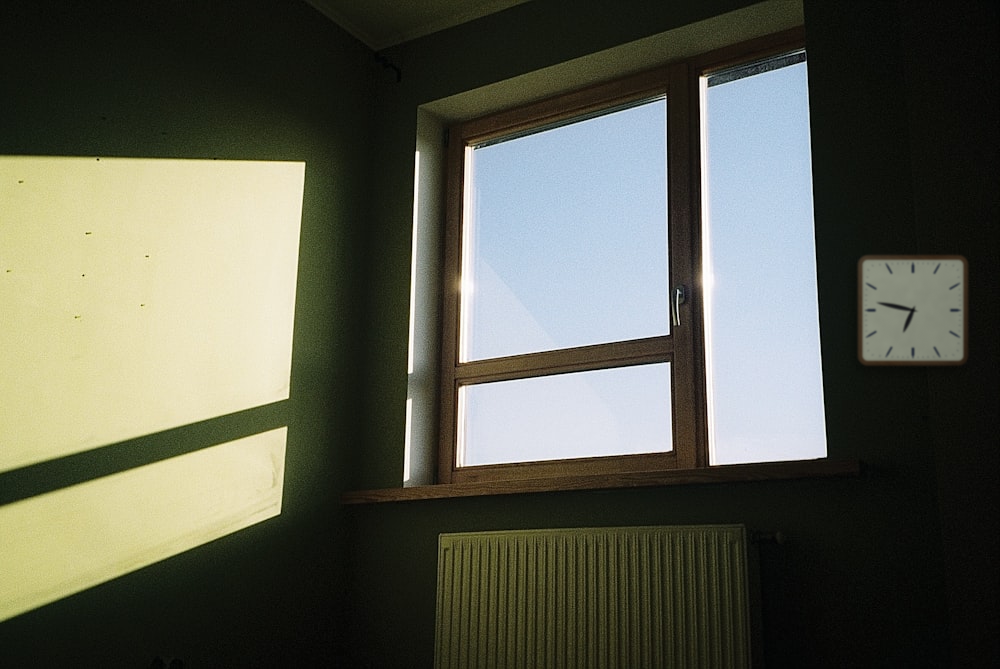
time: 6:47
